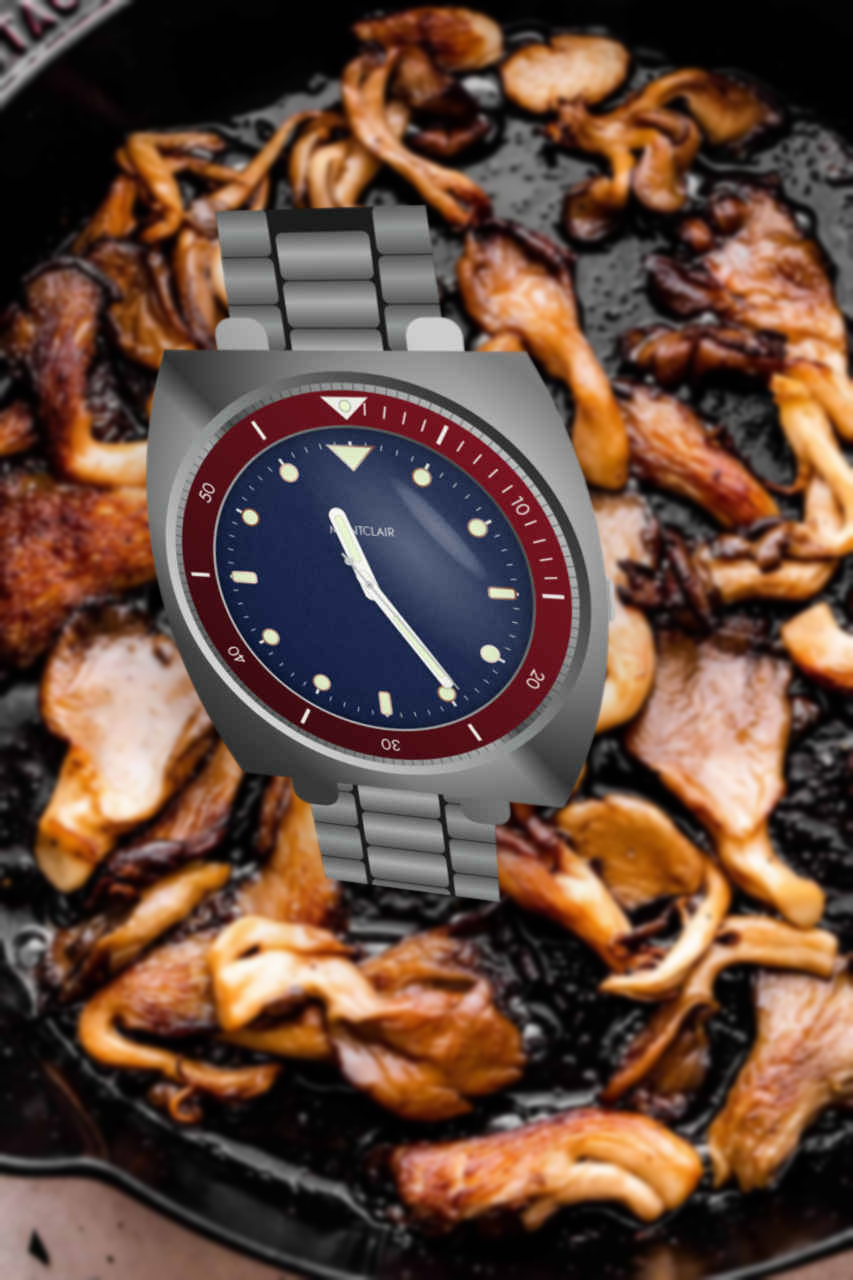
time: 11:24:24
